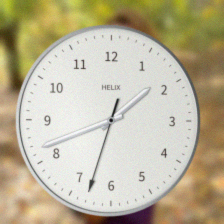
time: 1:41:33
